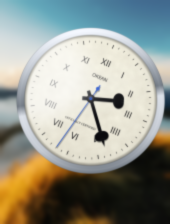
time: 2:23:32
